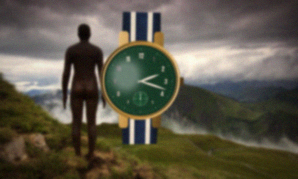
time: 2:18
